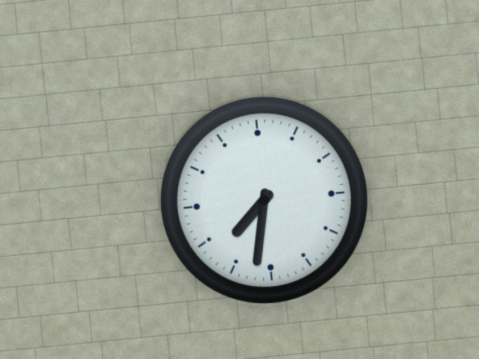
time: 7:32
